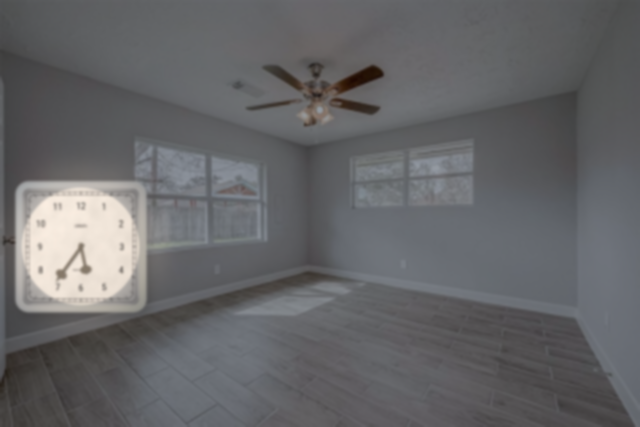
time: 5:36
